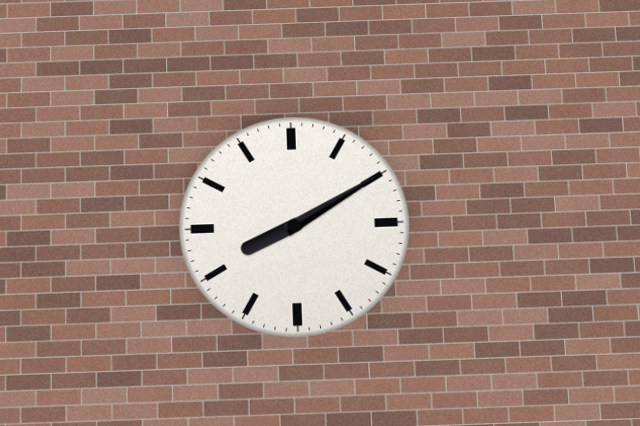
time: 8:10
